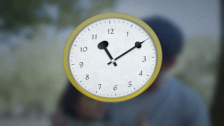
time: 11:10
